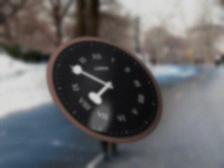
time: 7:51
